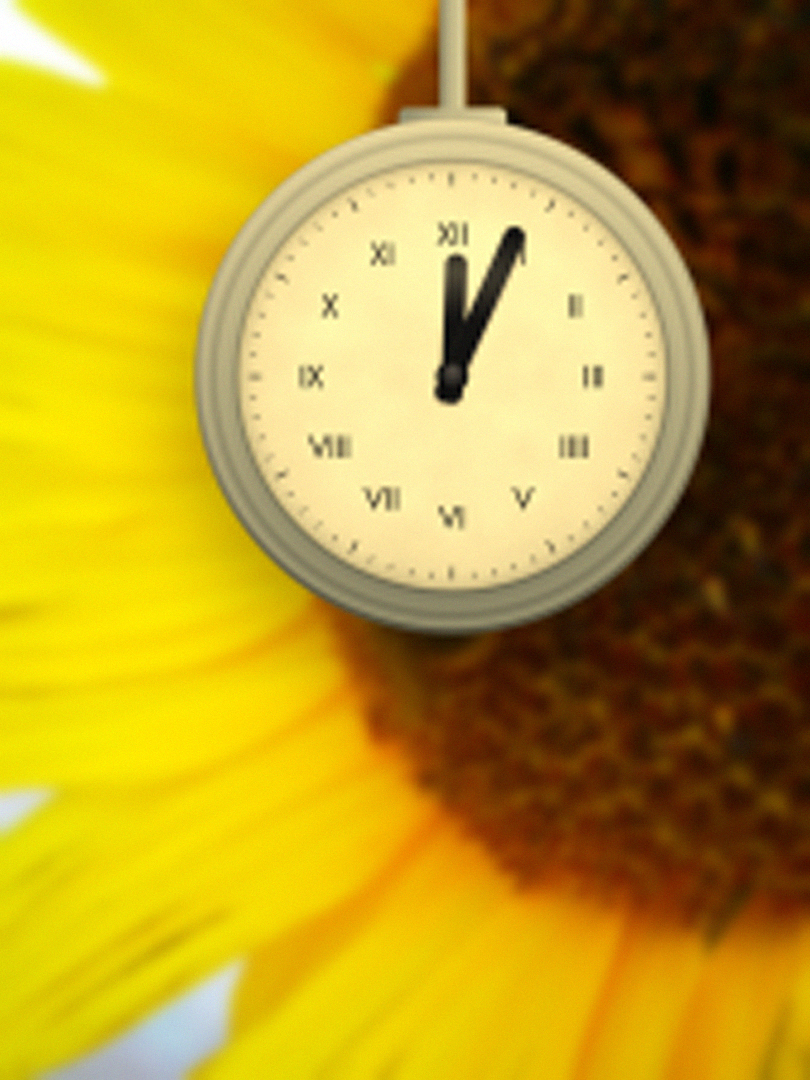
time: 12:04
